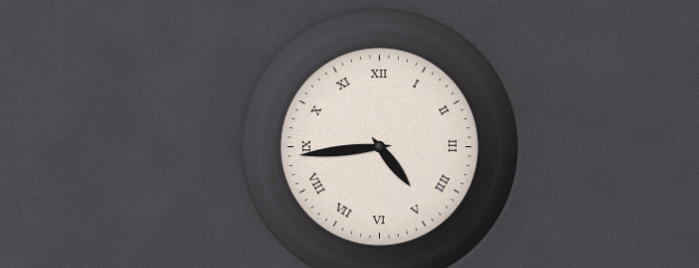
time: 4:44
